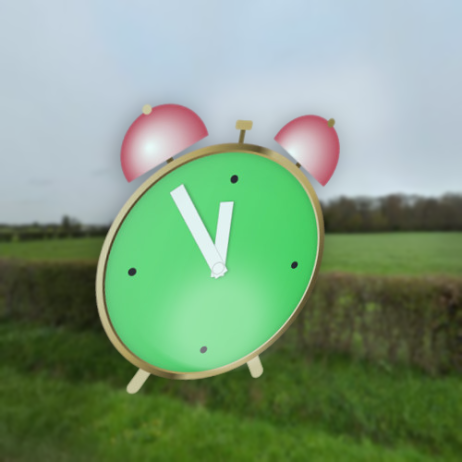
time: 11:54
